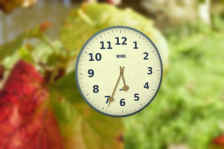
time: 5:34
